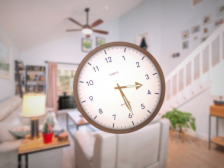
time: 3:29
